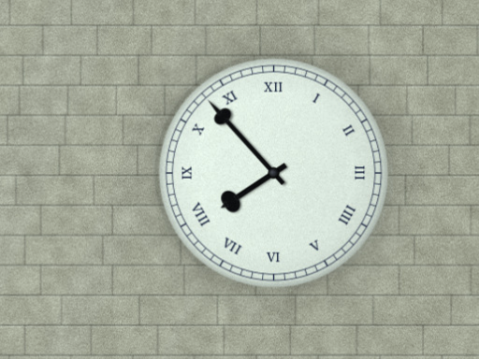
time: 7:53
